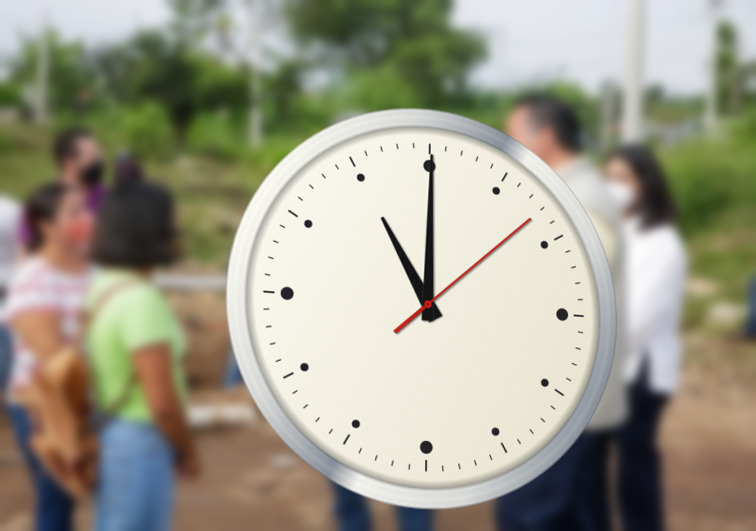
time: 11:00:08
